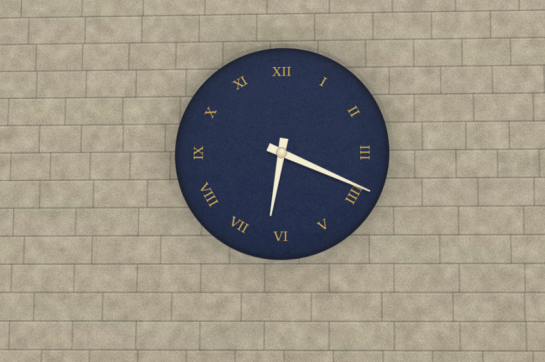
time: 6:19
